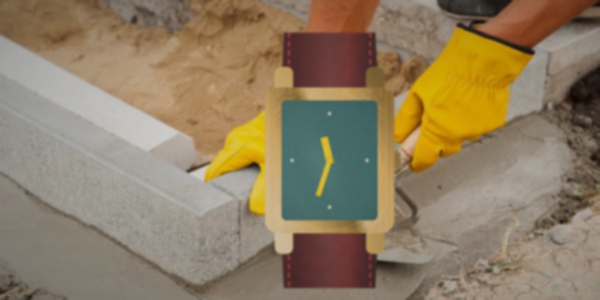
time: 11:33
